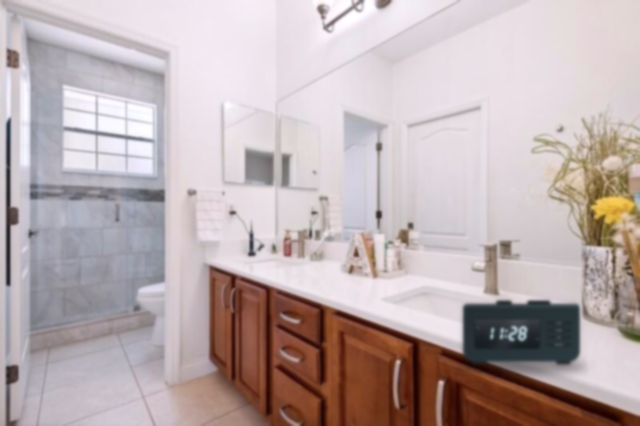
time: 11:28
